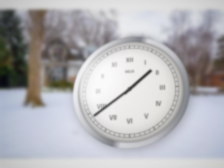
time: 1:39
